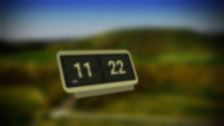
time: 11:22
